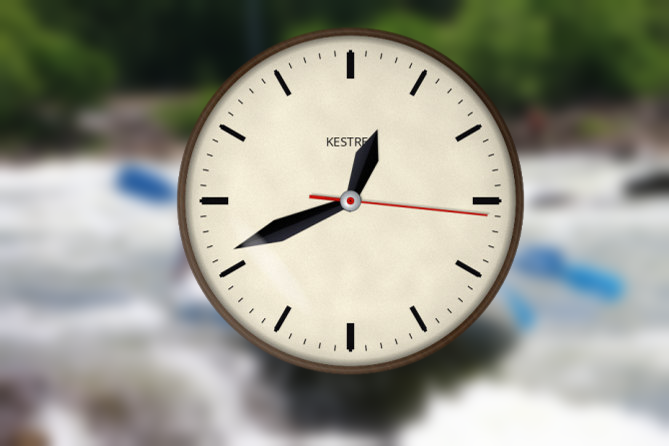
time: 12:41:16
